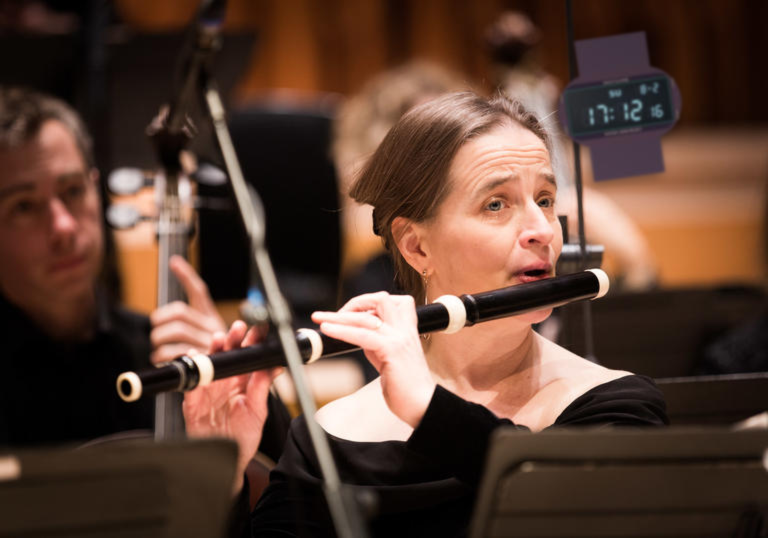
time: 17:12
